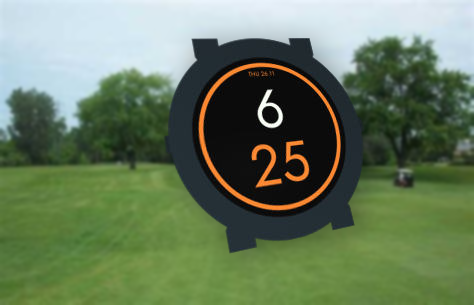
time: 6:25
